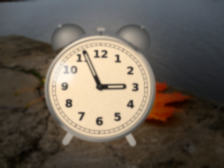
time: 2:56
